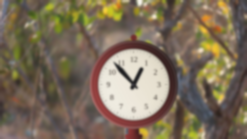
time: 12:53
